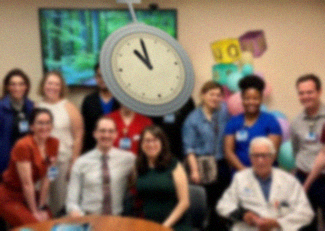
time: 11:00
